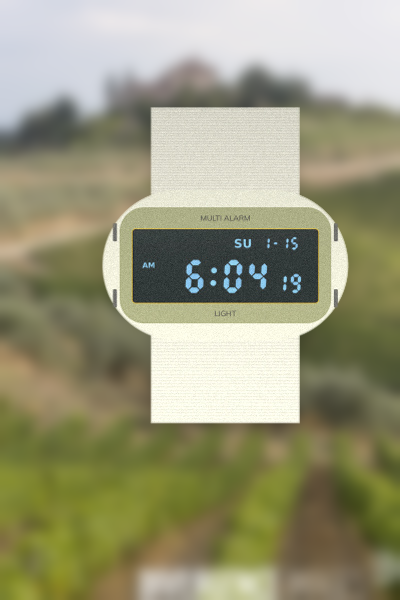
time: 6:04:19
